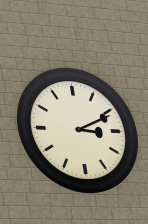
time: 3:11
